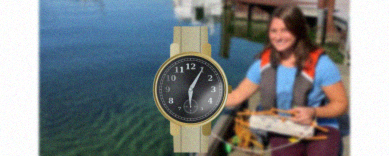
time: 6:05
